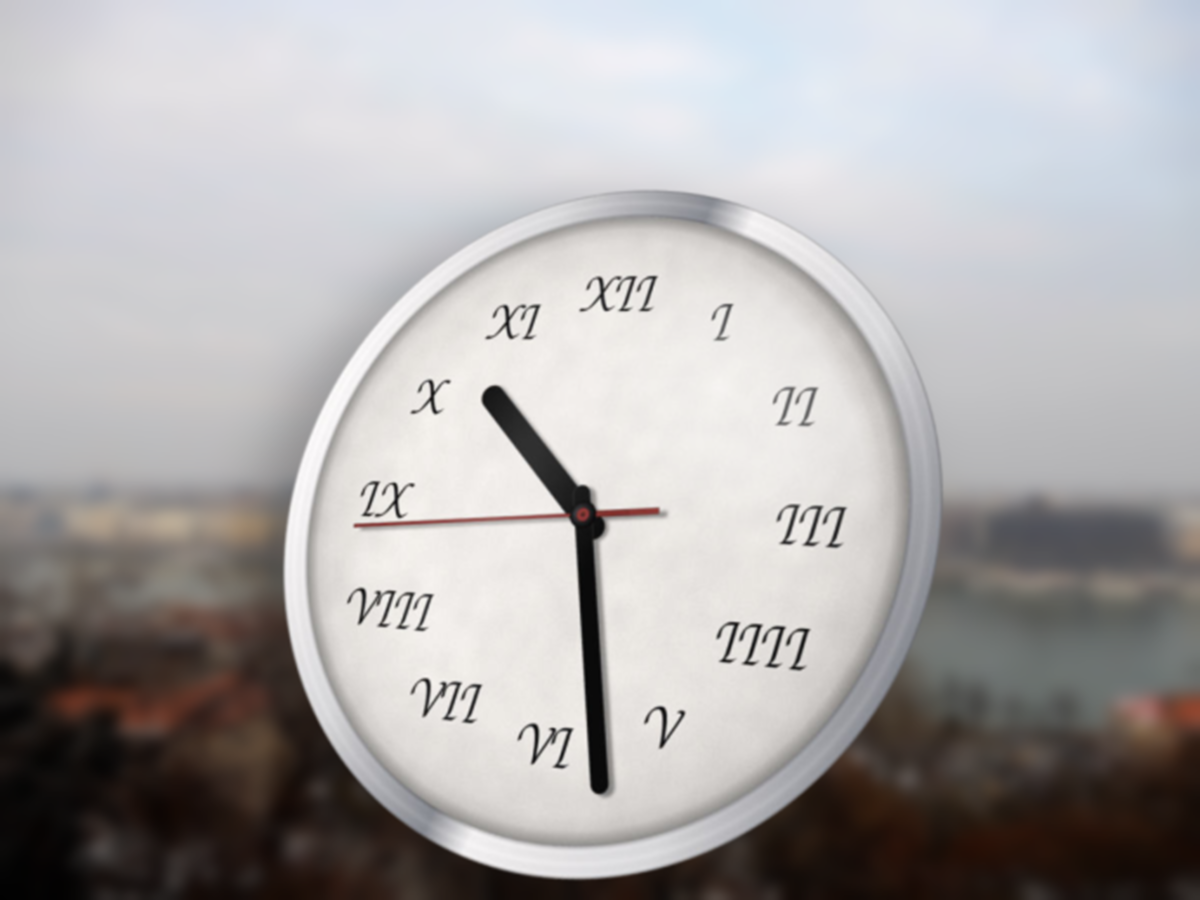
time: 10:27:44
